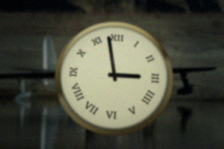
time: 2:58
